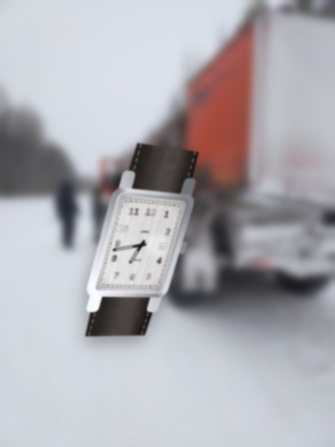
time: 6:43
